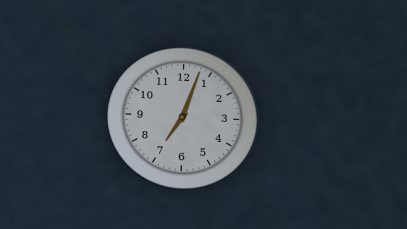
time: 7:03
